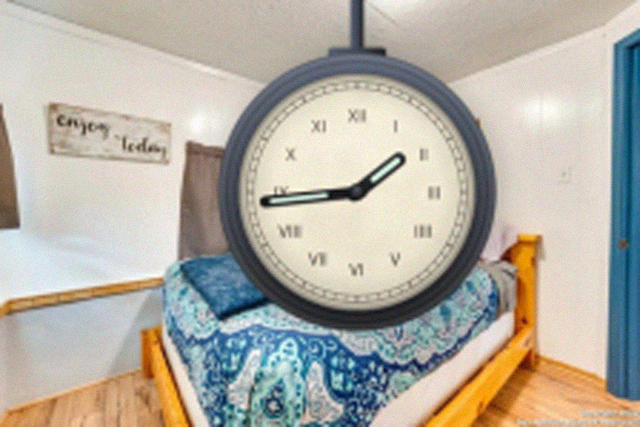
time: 1:44
